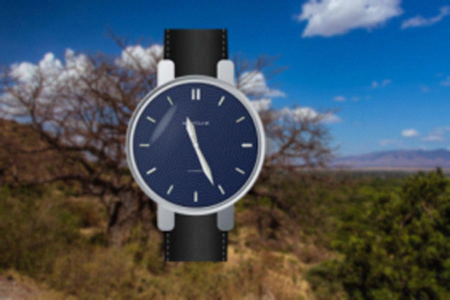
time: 11:26
